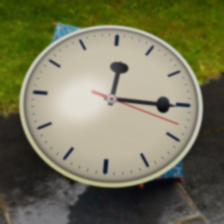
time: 12:15:18
